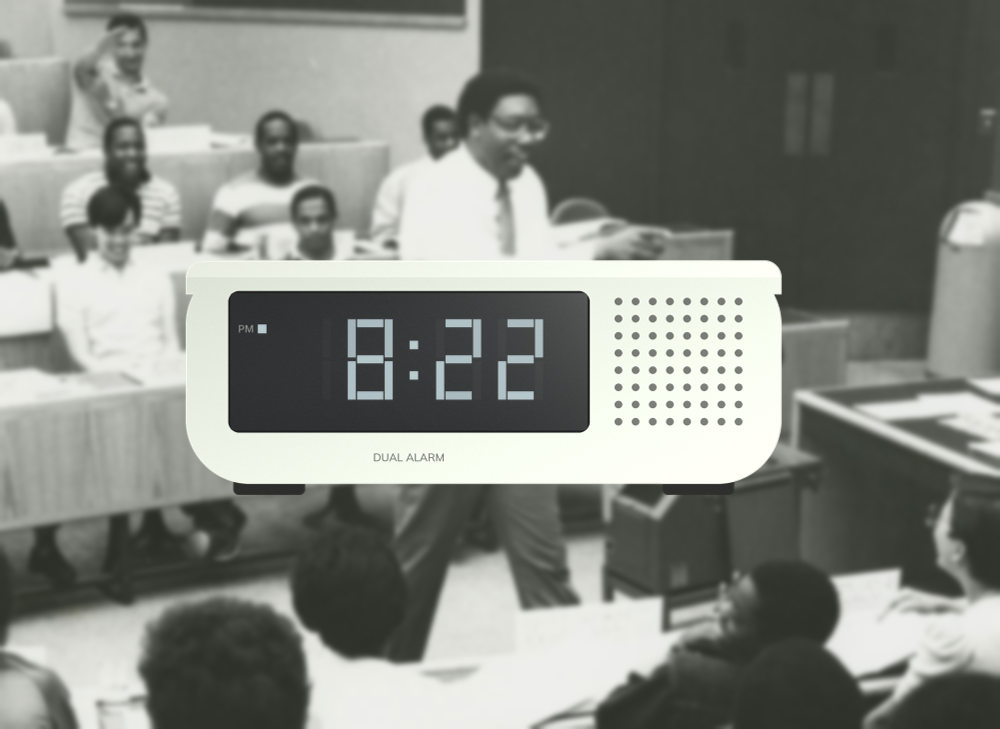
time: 8:22
